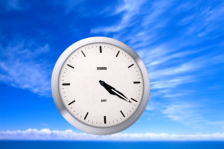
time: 4:21
